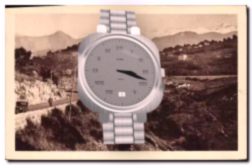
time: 3:18
